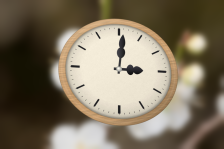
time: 3:01
